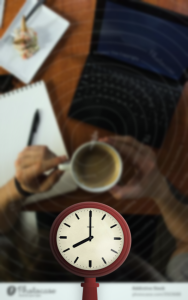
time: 8:00
